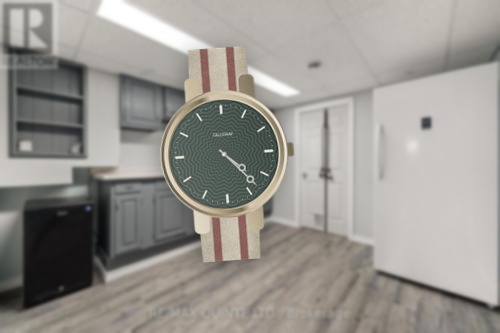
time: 4:23
